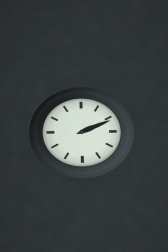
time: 2:11
